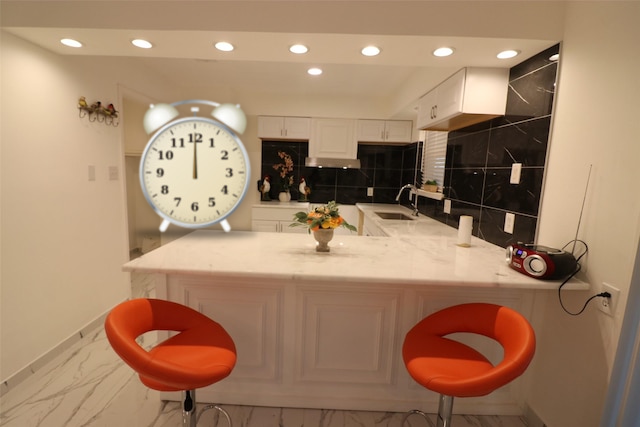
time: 12:00
